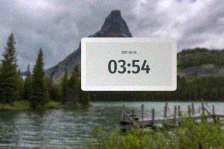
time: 3:54
